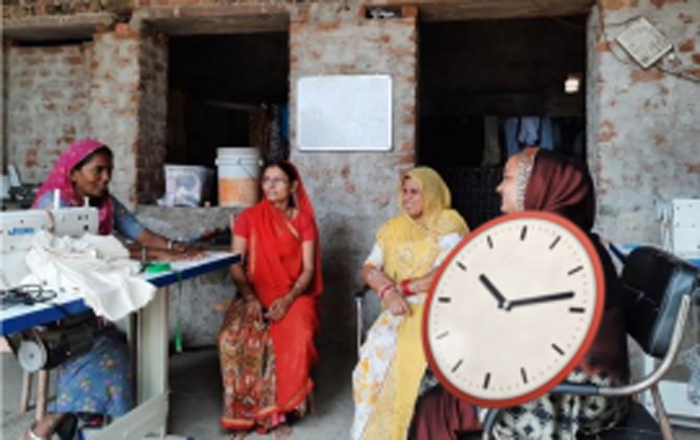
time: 10:13
